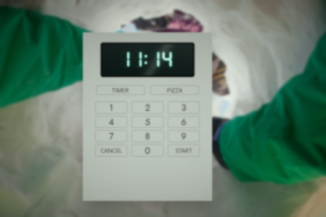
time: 11:14
